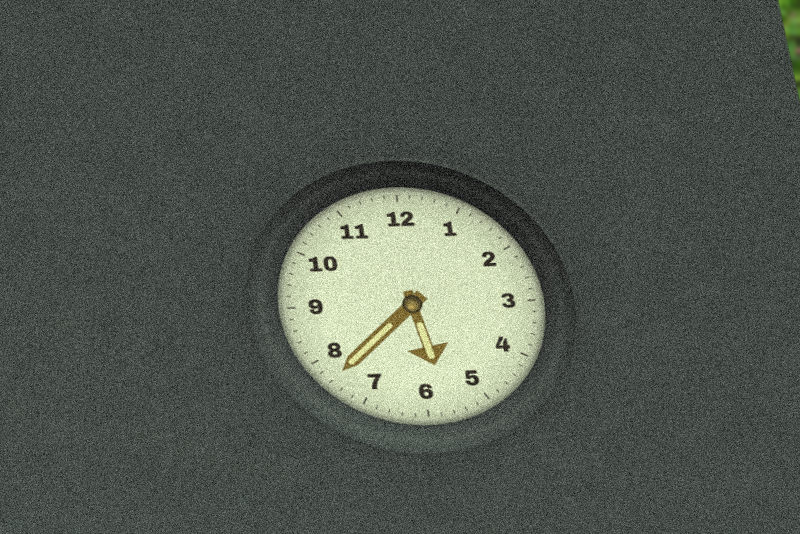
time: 5:38
